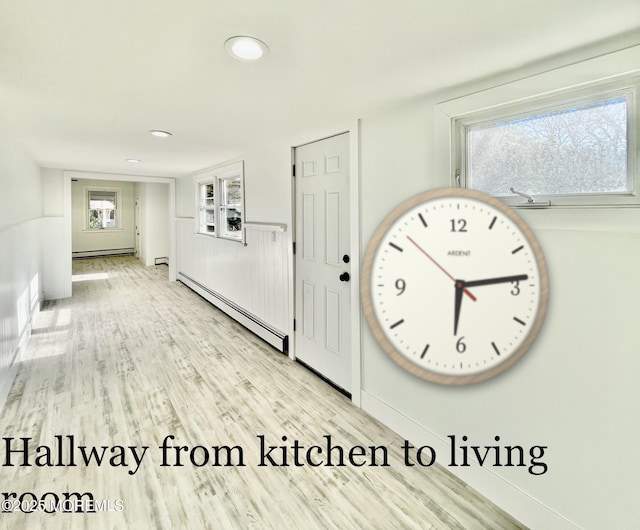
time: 6:13:52
